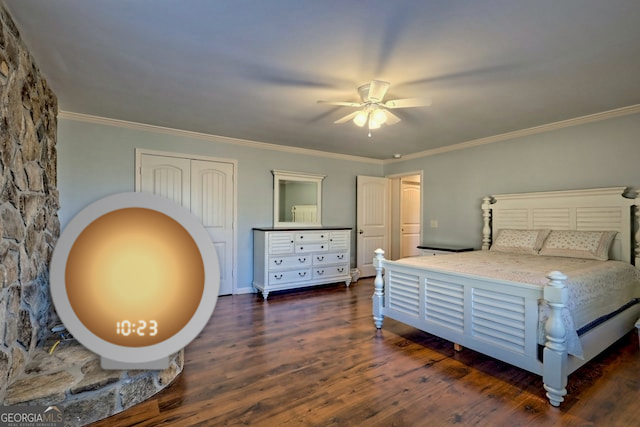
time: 10:23
